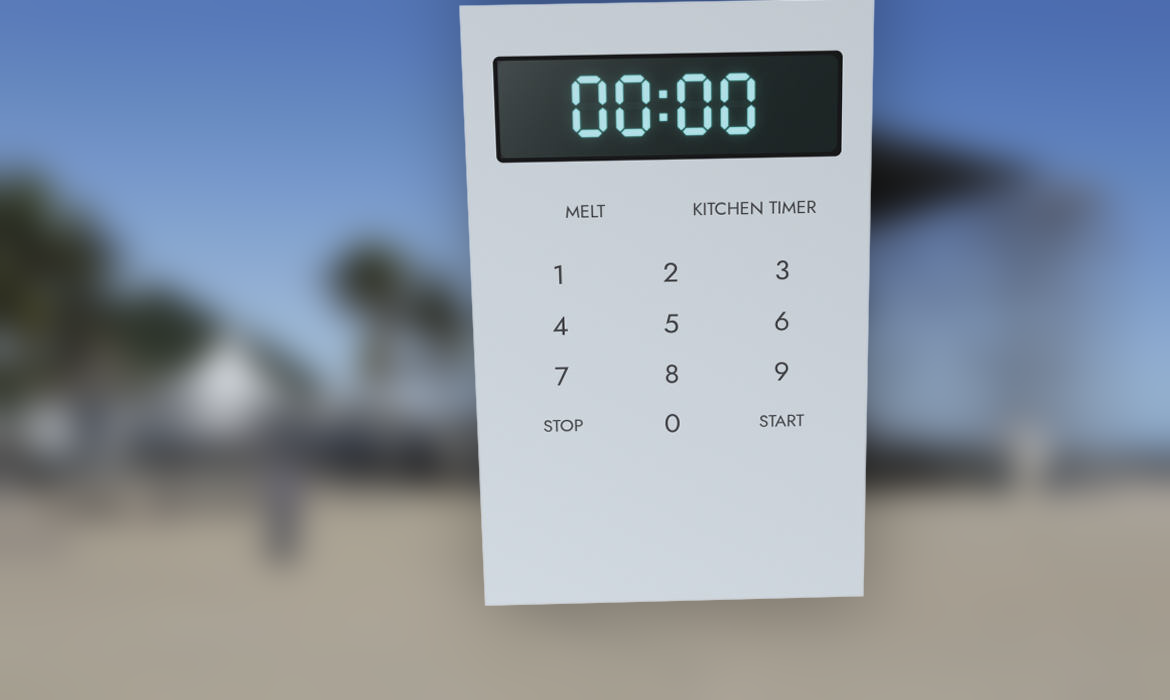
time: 0:00
